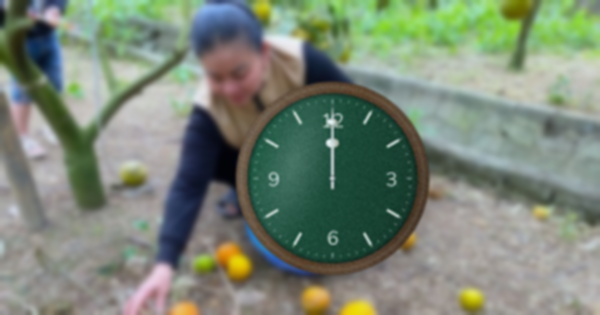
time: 12:00
